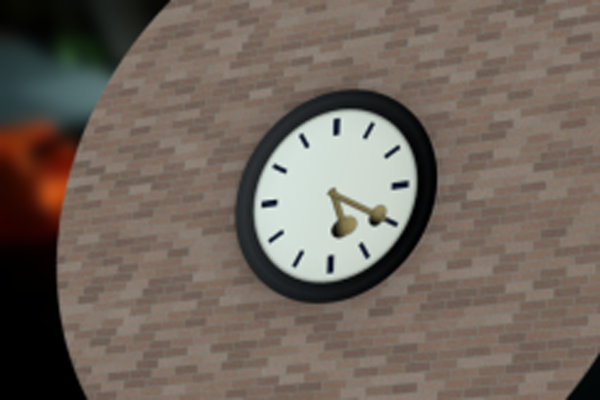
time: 5:20
